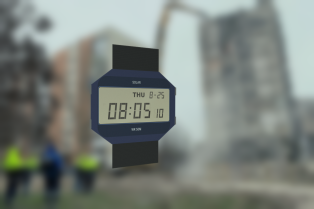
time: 8:05:10
